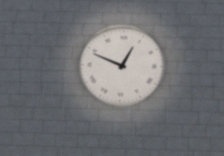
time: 12:49
